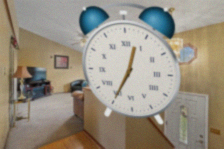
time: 12:35
